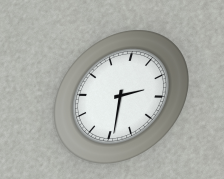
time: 2:29
